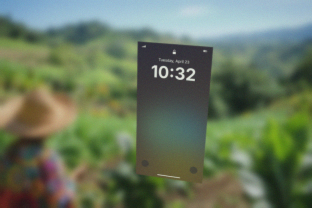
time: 10:32
